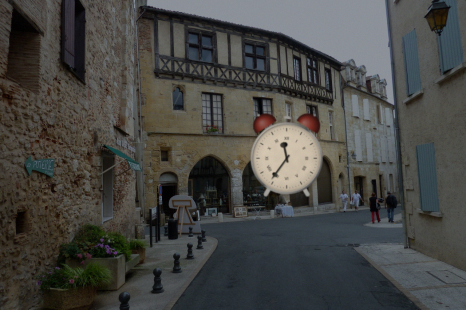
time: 11:36
